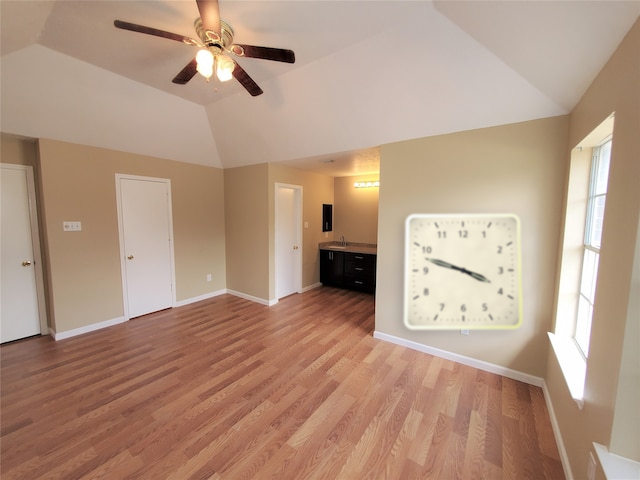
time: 3:48
